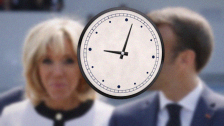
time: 9:02
